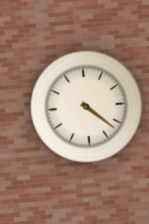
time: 4:22
